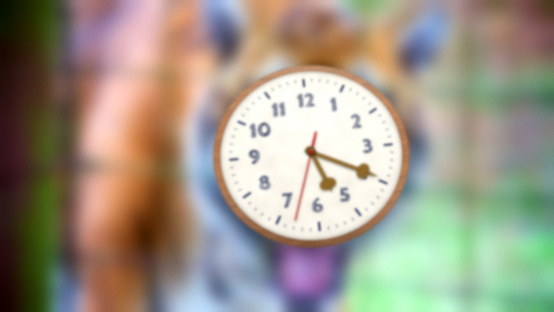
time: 5:19:33
